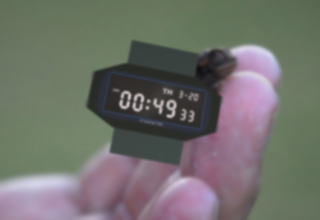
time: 0:49:33
